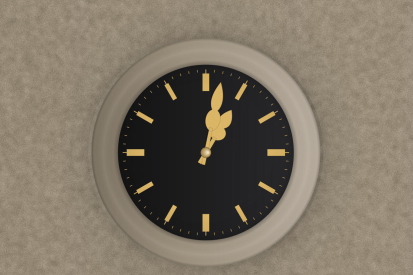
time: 1:02
